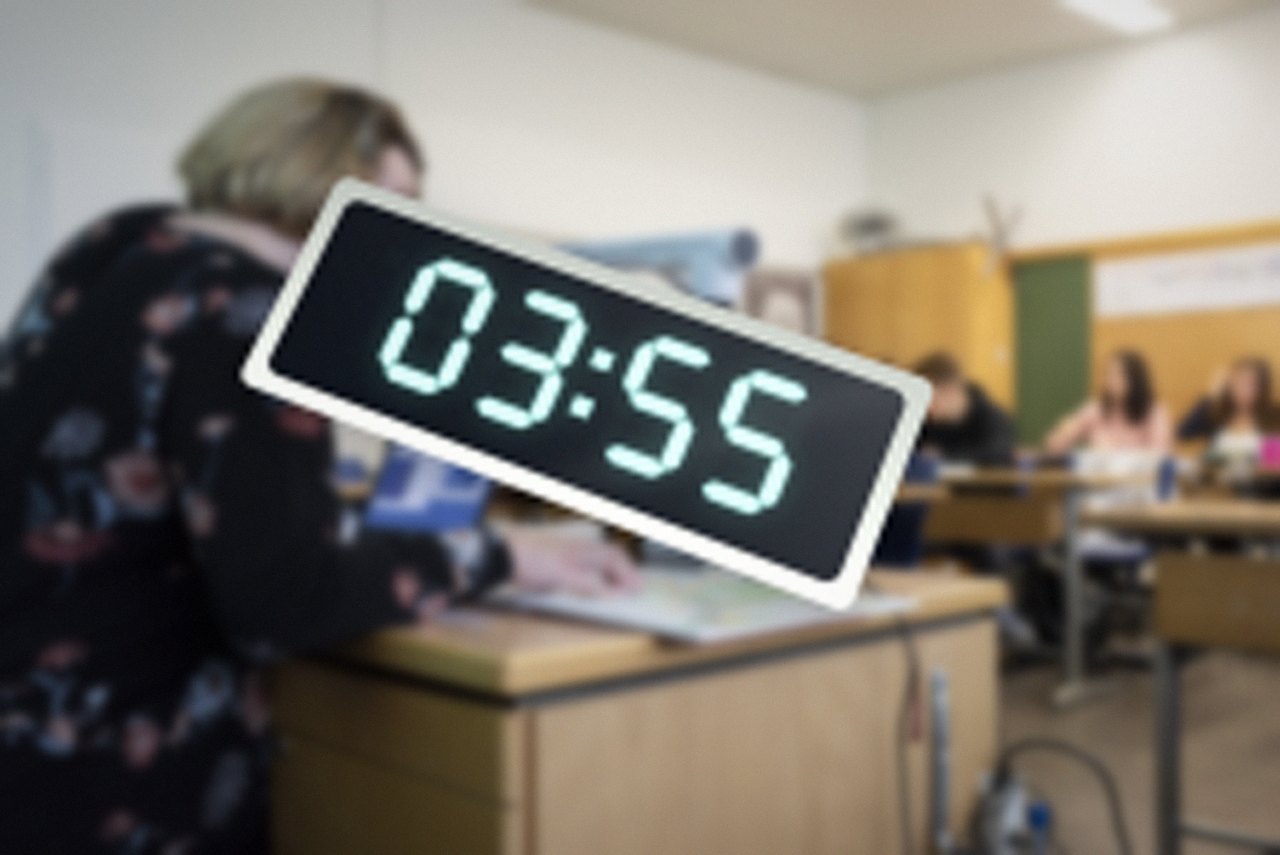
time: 3:55
